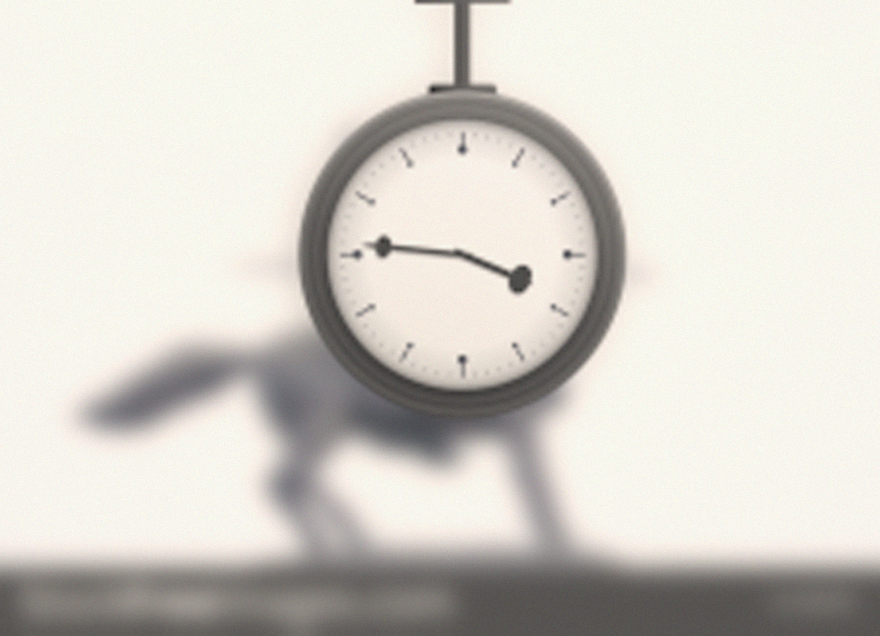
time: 3:46
